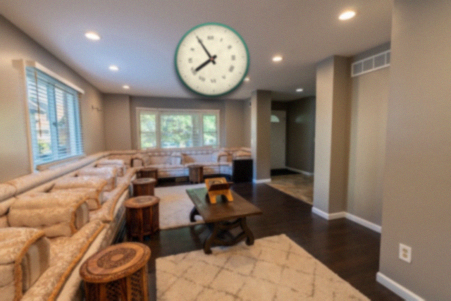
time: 7:55
